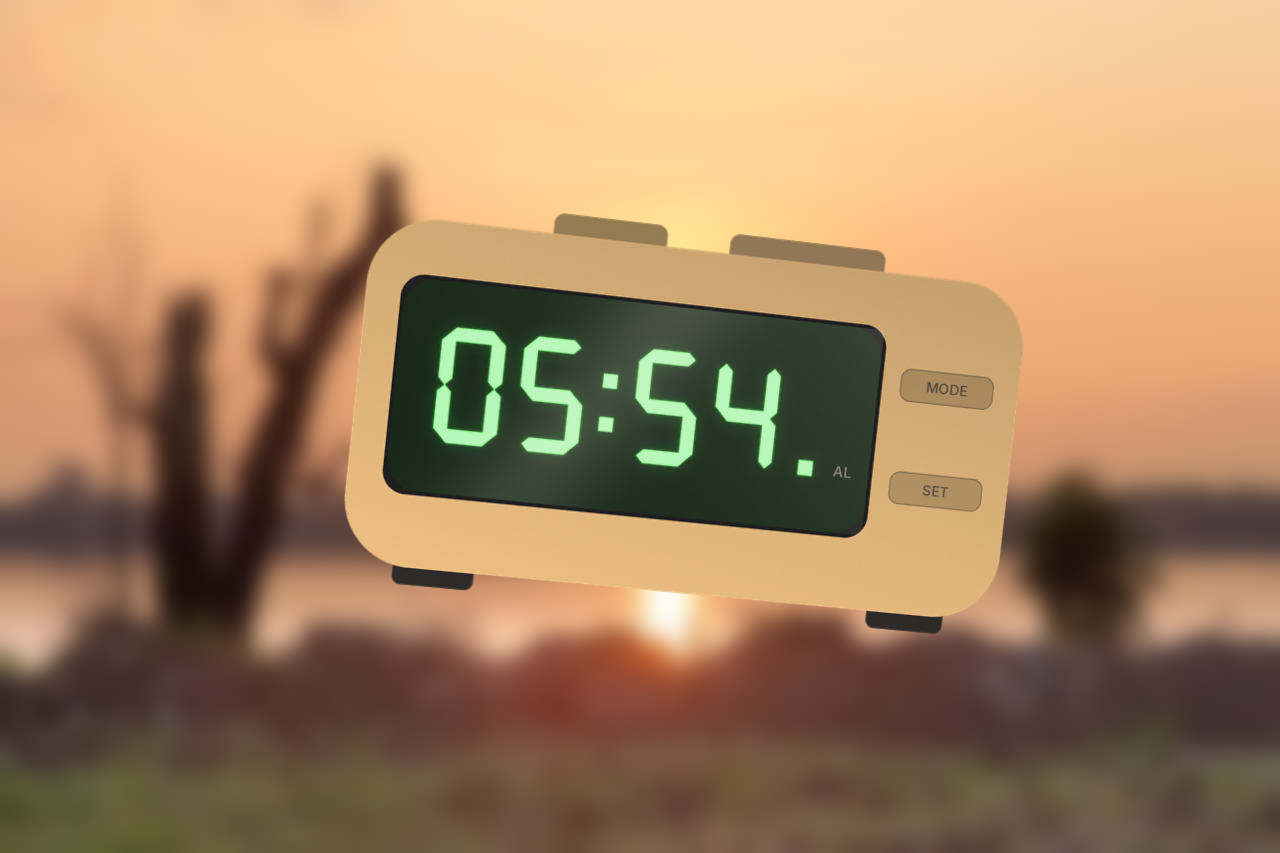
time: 5:54
